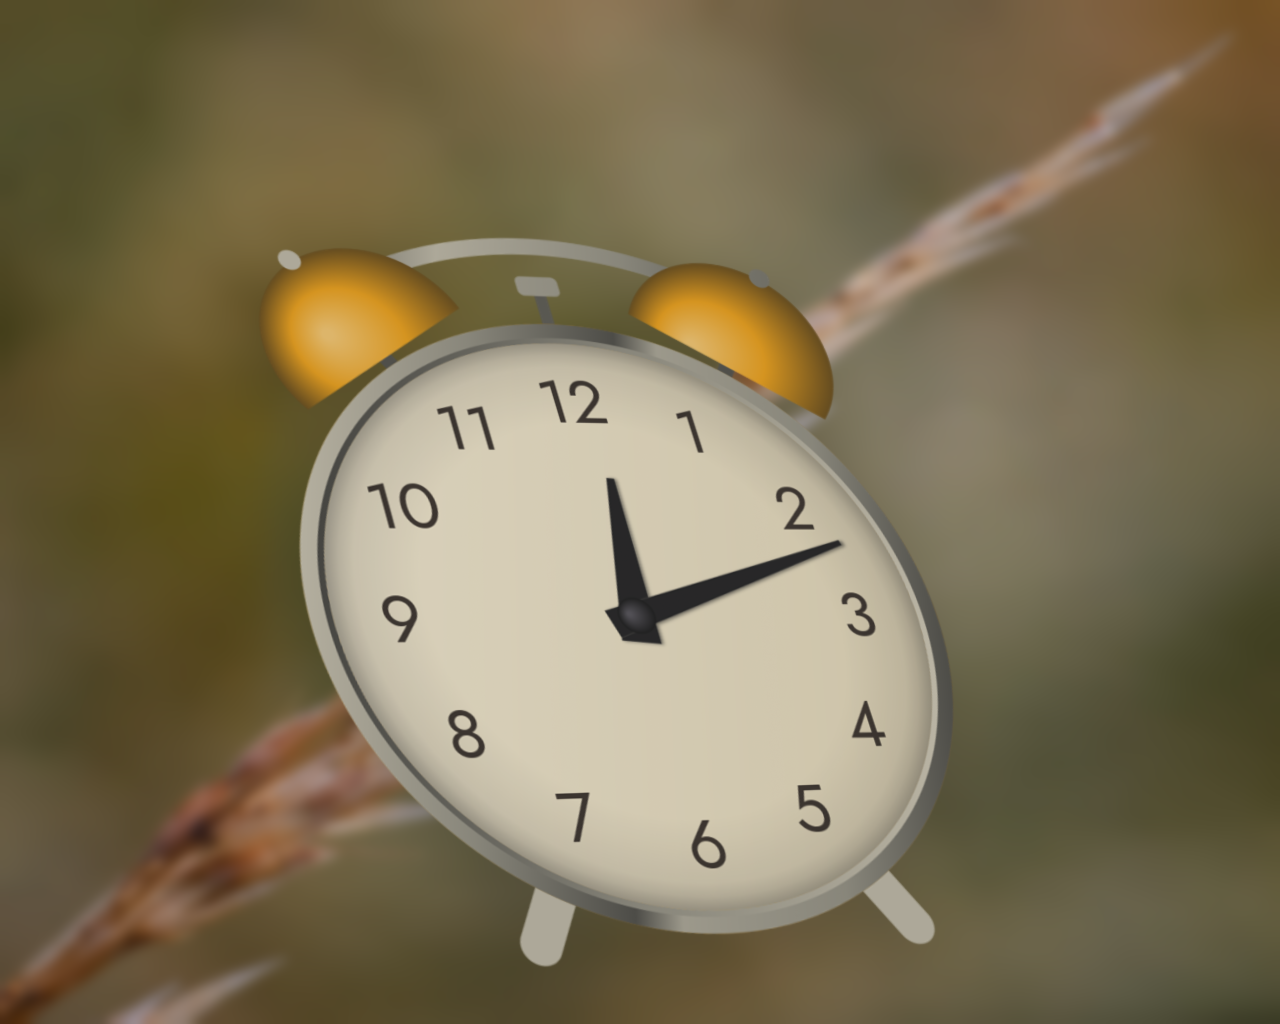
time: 12:12
